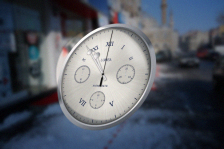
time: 10:53
